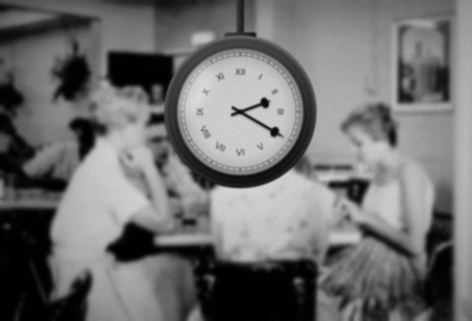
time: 2:20
